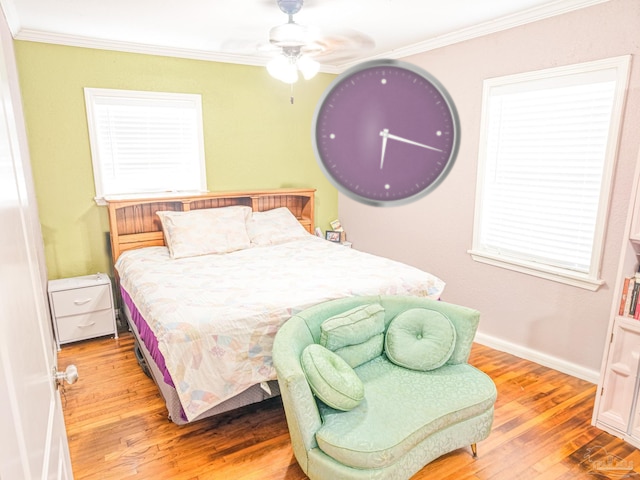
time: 6:18
